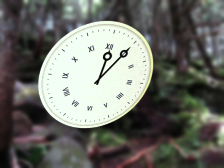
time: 12:05
